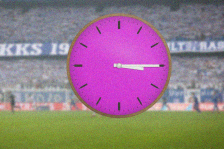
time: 3:15
